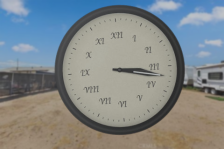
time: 3:17
